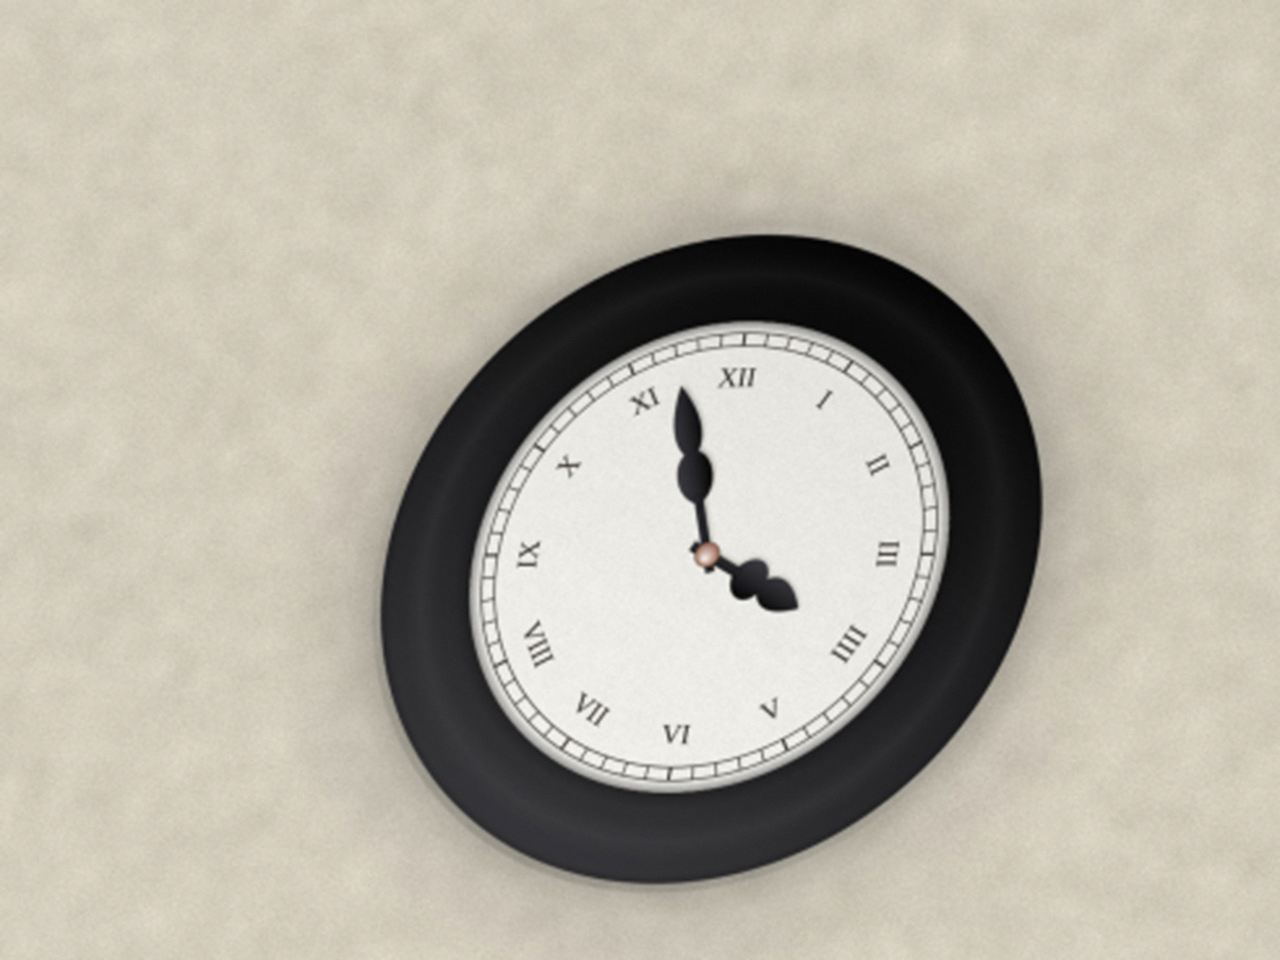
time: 3:57
